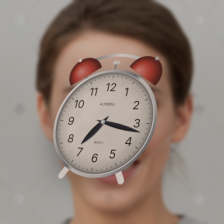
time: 7:17
